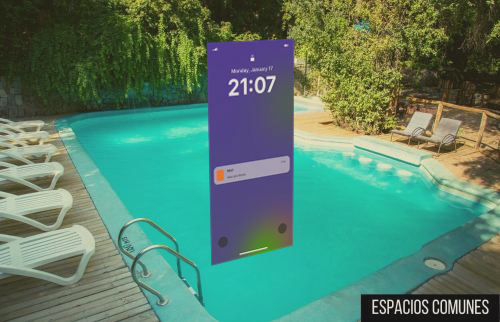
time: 21:07
